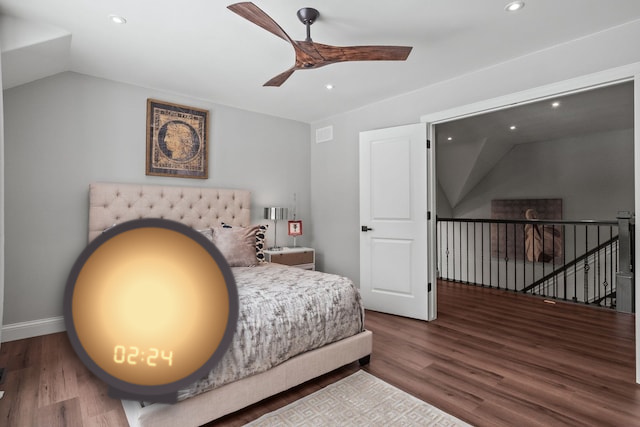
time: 2:24
